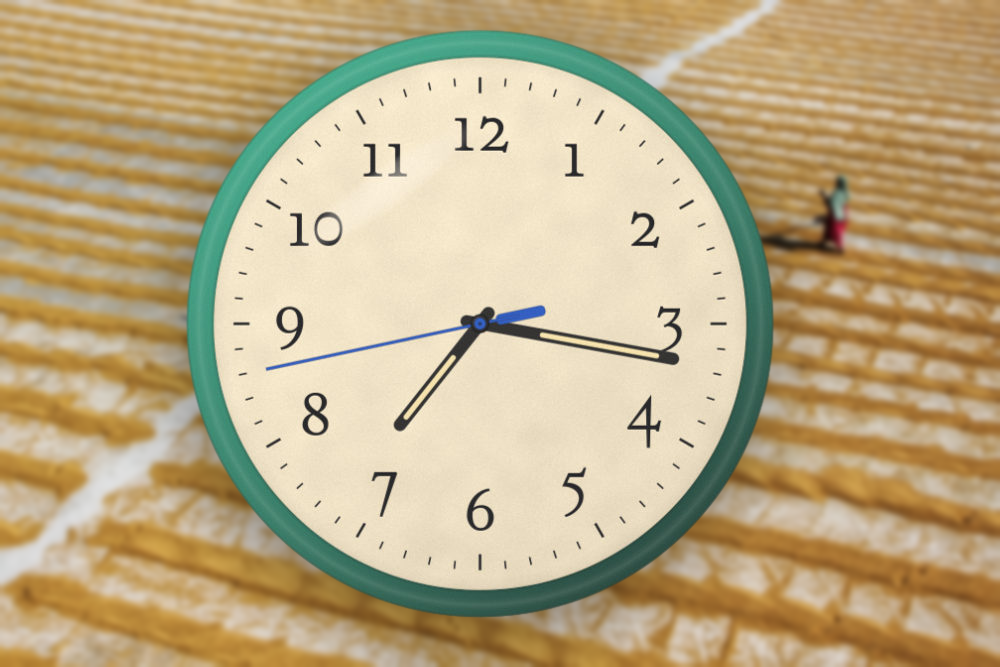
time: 7:16:43
